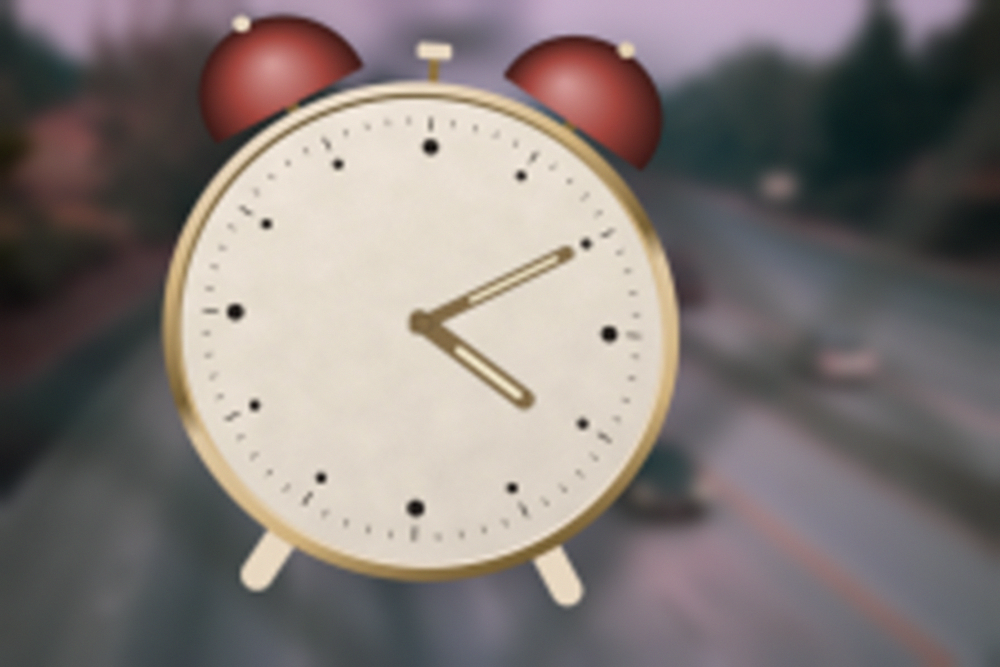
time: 4:10
